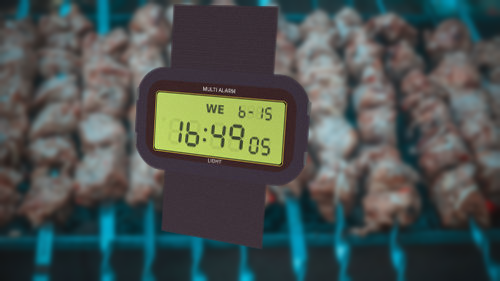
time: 16:49:05
